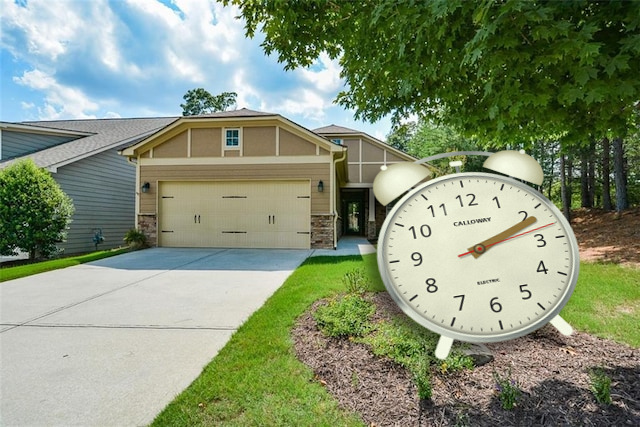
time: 2:11:13
